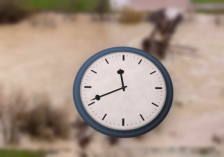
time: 11:41
